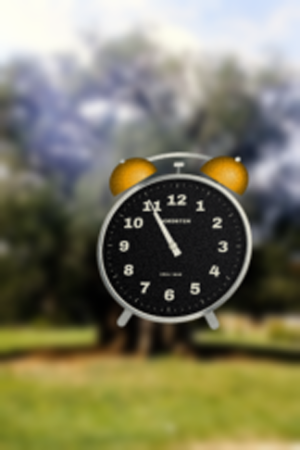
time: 10:55
